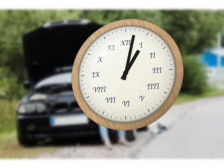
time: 1:02
